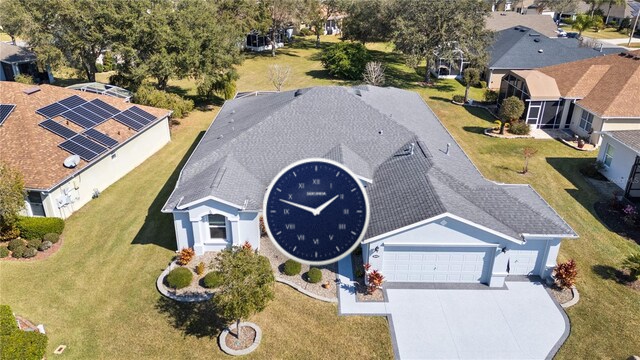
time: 1:48
